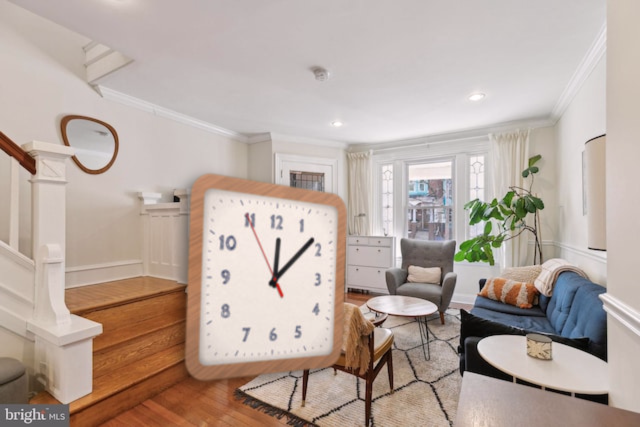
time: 12:07:55
